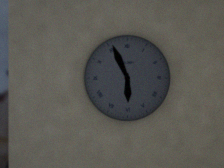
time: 5:56
